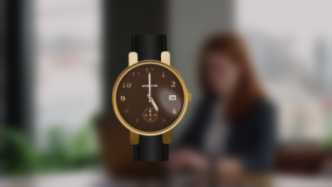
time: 5:00
